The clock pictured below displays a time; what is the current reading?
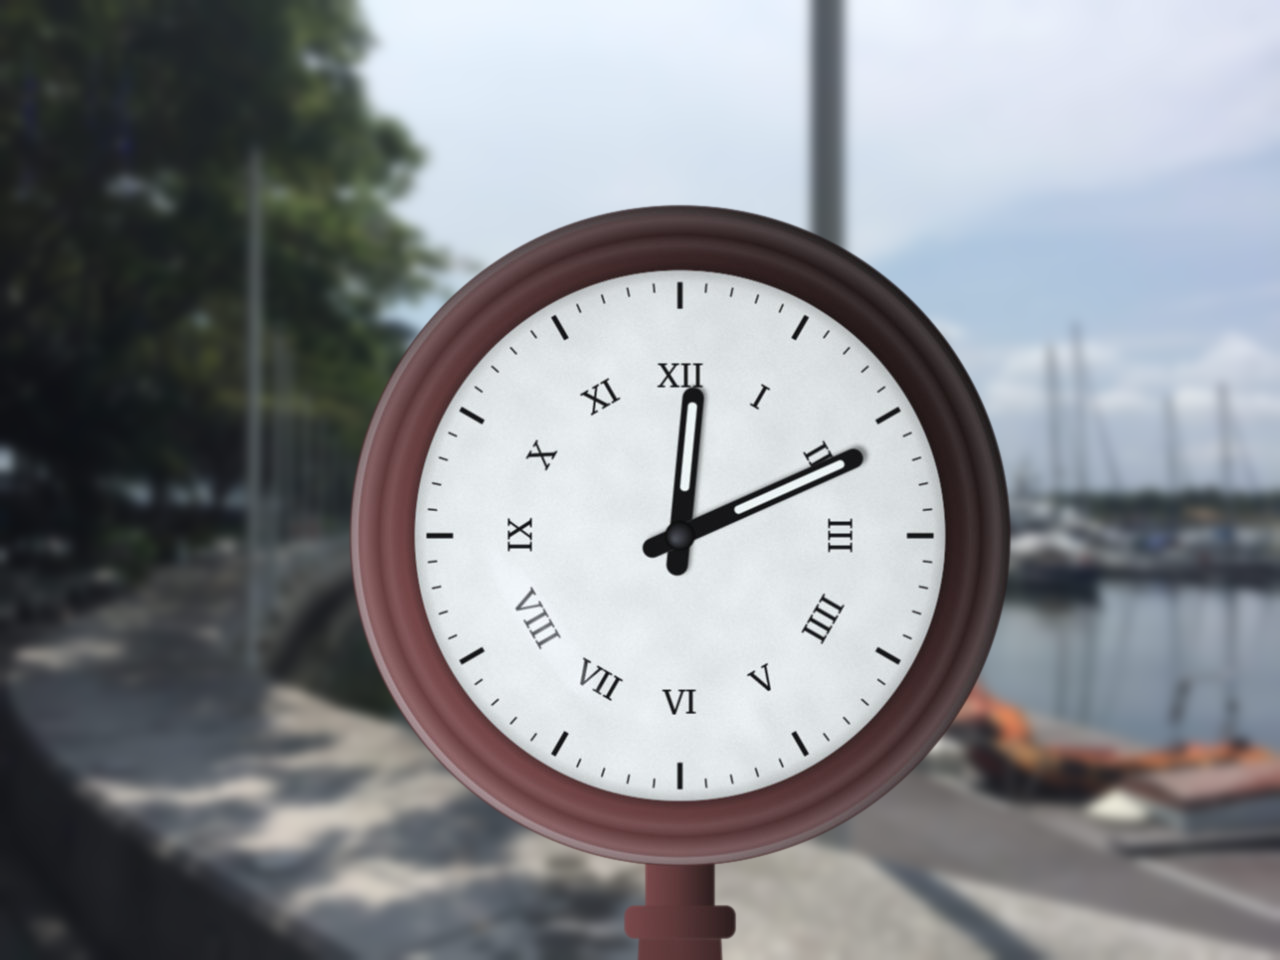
12:11
